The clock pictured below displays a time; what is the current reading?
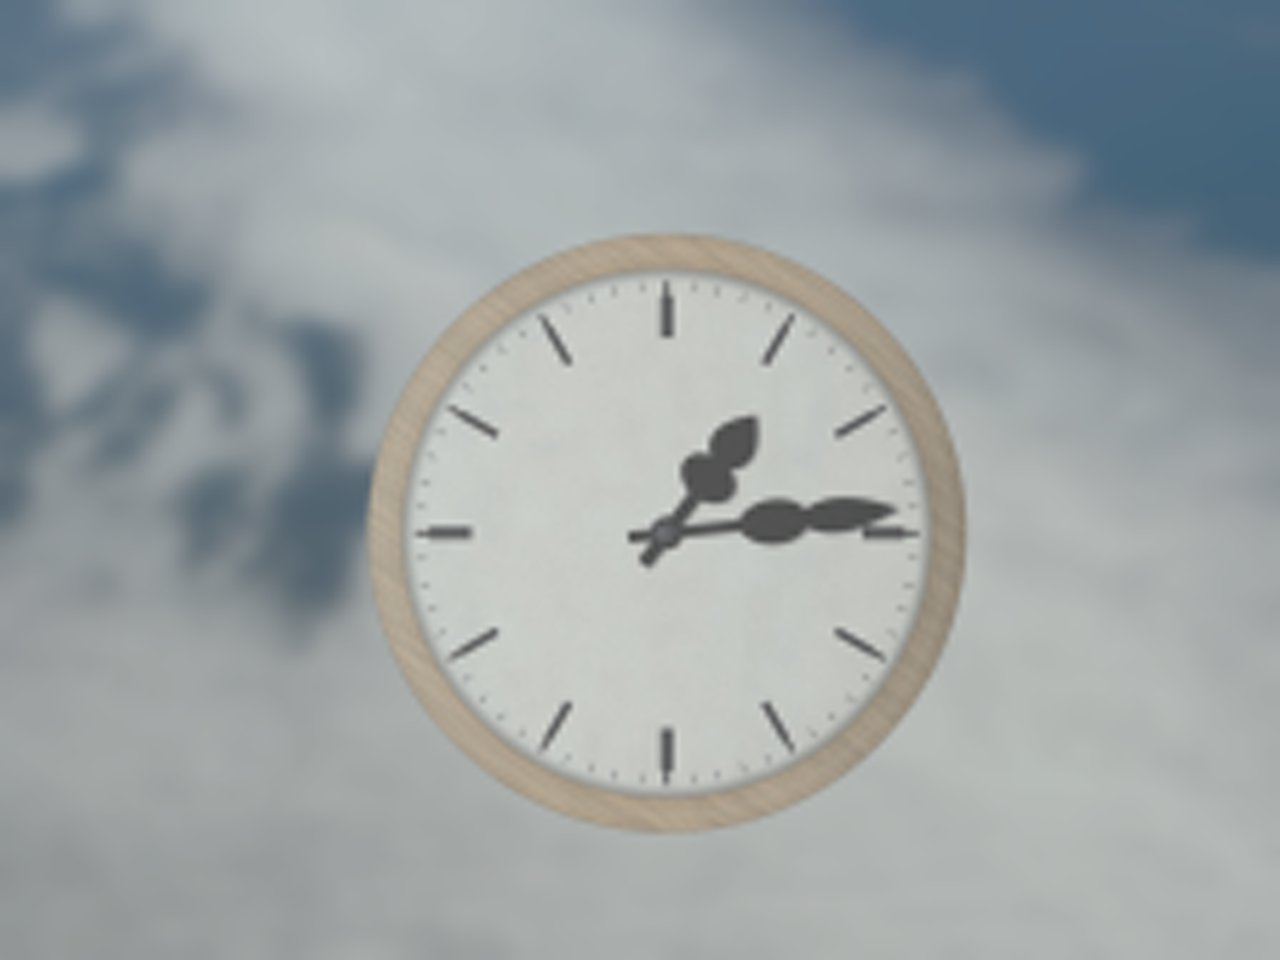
1:14
